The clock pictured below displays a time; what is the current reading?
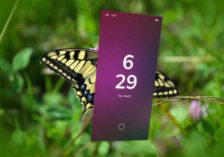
6:29
